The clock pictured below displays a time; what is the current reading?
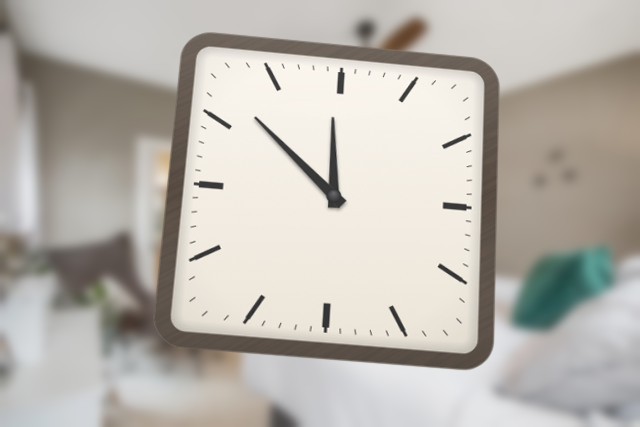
11:52
